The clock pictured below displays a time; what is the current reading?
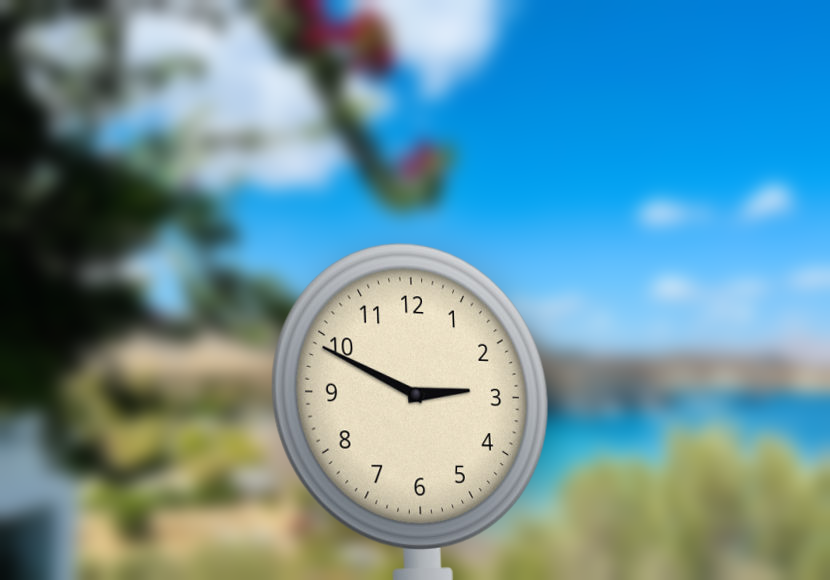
2:49
